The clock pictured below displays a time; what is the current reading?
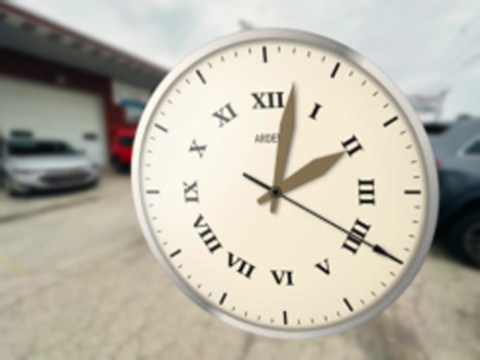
2:02:20
